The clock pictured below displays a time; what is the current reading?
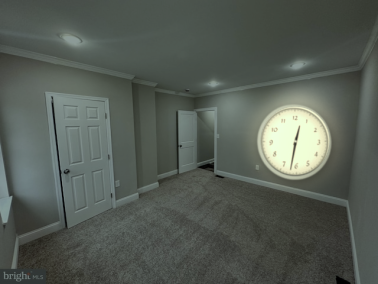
12:32
